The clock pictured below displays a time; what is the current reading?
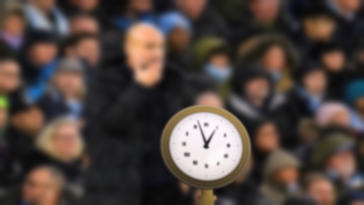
12:57
